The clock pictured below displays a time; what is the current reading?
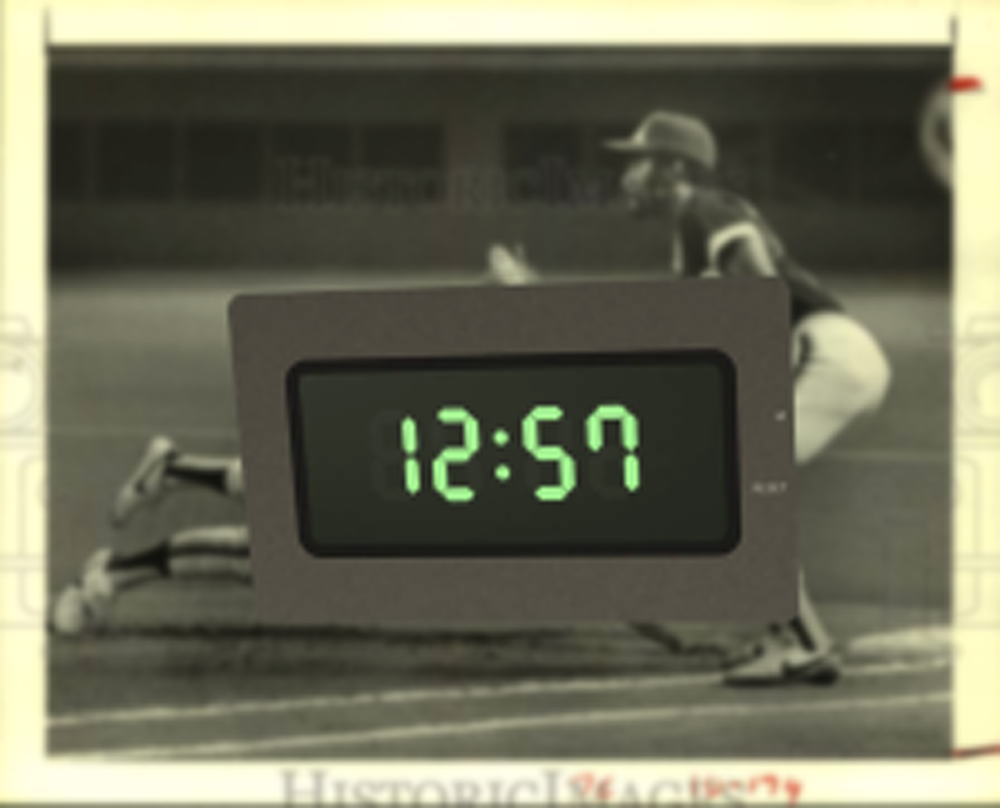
12:57
